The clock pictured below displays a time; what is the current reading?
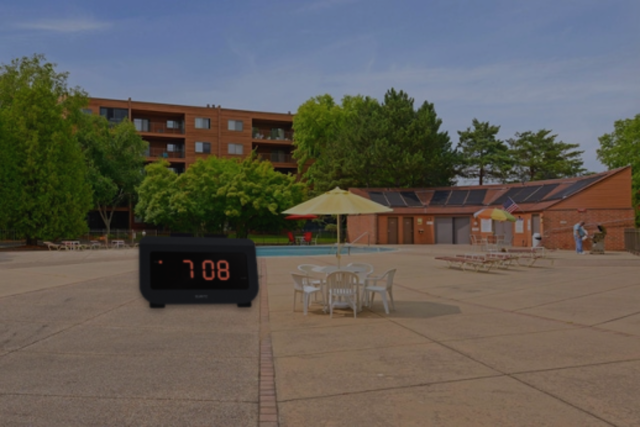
7:08
